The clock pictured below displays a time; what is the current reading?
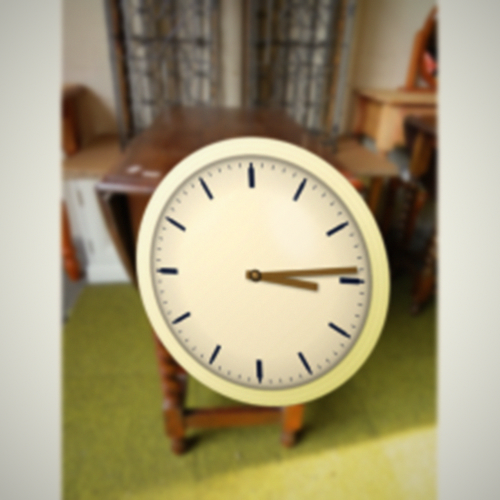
3:14
